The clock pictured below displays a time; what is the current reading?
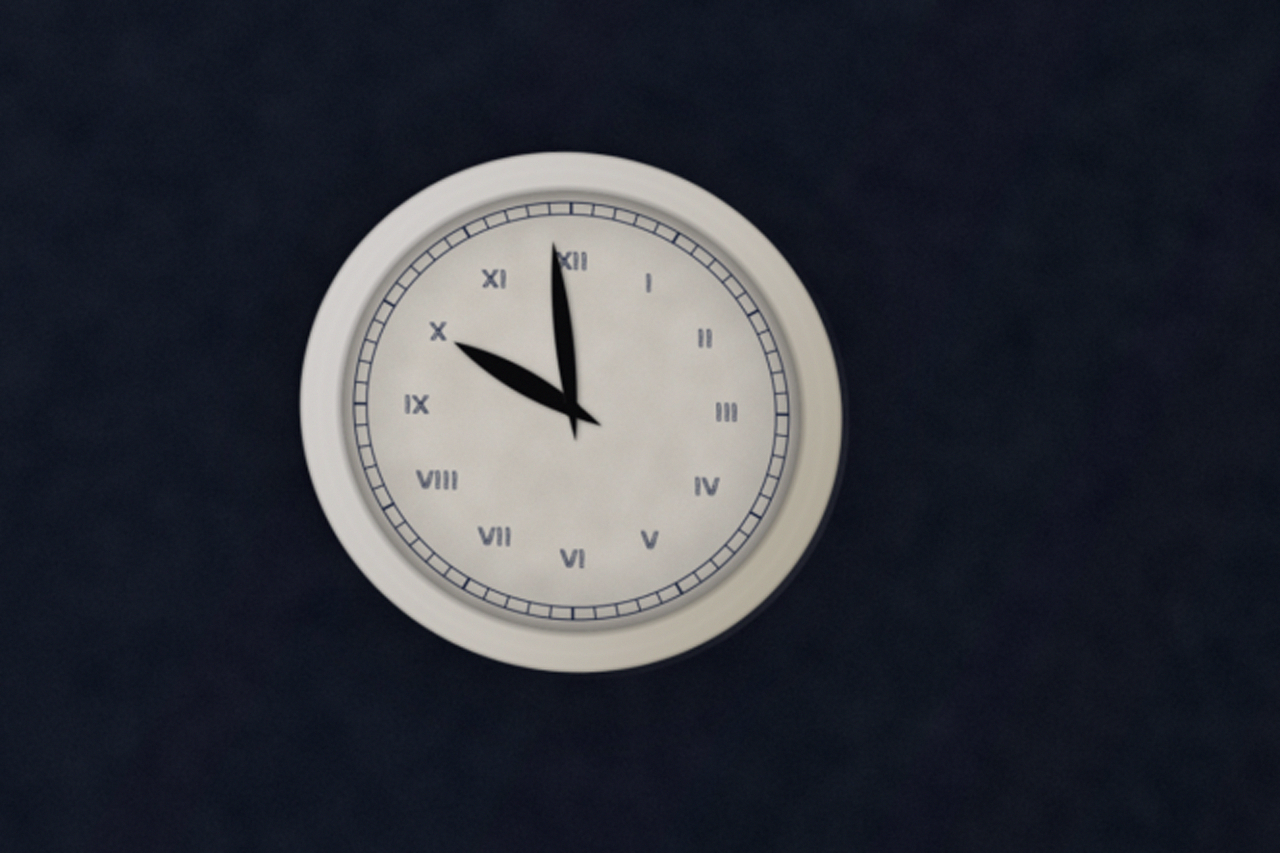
9:59
